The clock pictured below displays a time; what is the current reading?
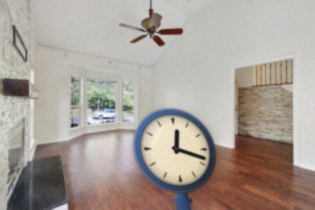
12:18
